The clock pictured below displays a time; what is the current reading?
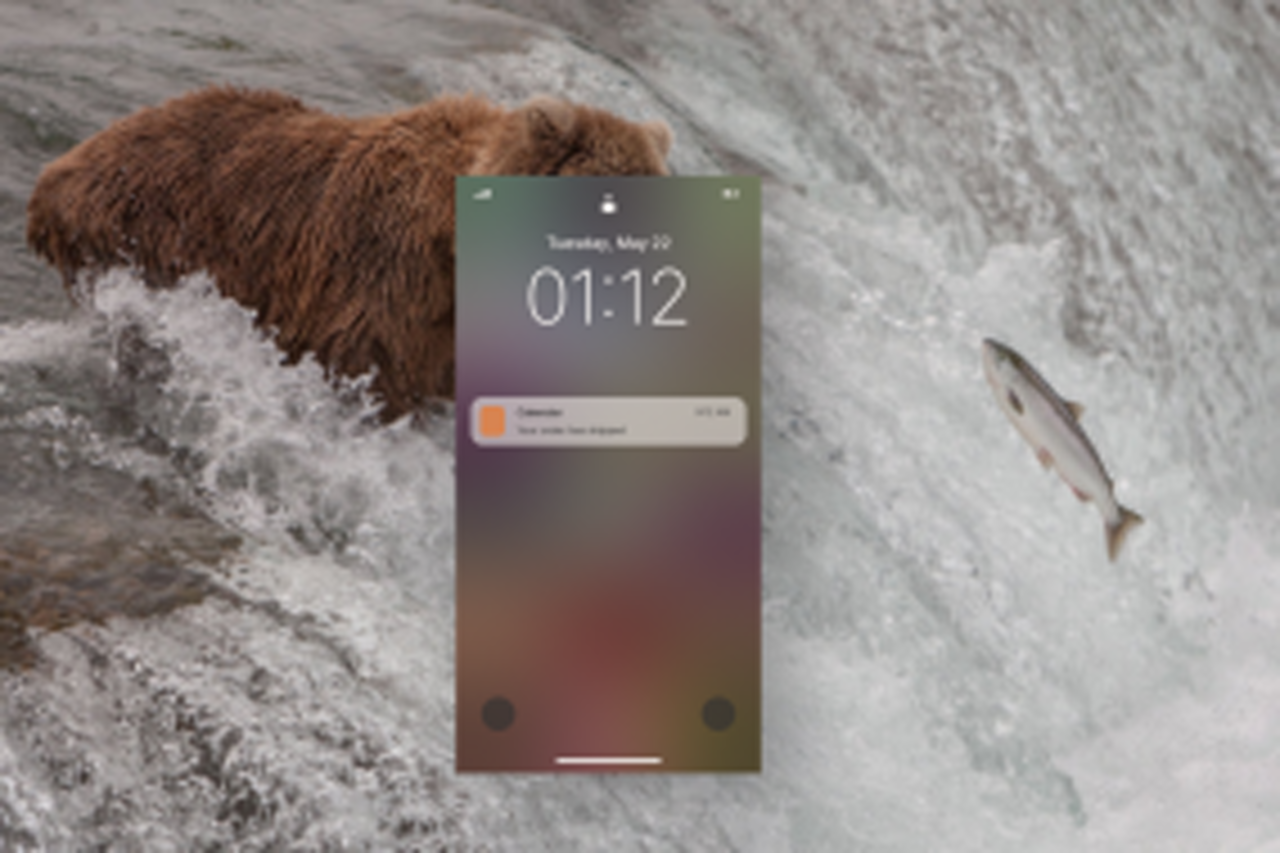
1:12
